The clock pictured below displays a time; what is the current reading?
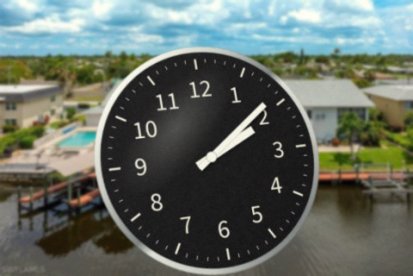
2:09
